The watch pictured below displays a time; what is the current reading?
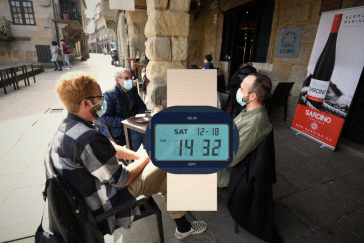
14:32
